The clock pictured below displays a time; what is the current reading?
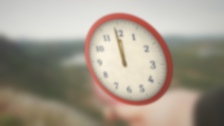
11:59
